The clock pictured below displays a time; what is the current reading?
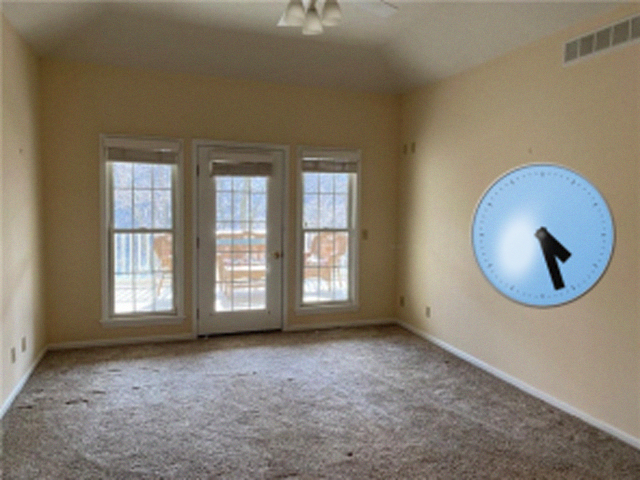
4:27
